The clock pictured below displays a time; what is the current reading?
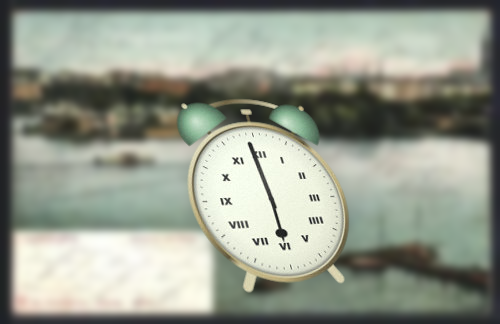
5:59
